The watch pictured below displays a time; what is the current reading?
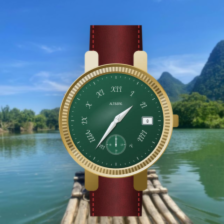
1:36
